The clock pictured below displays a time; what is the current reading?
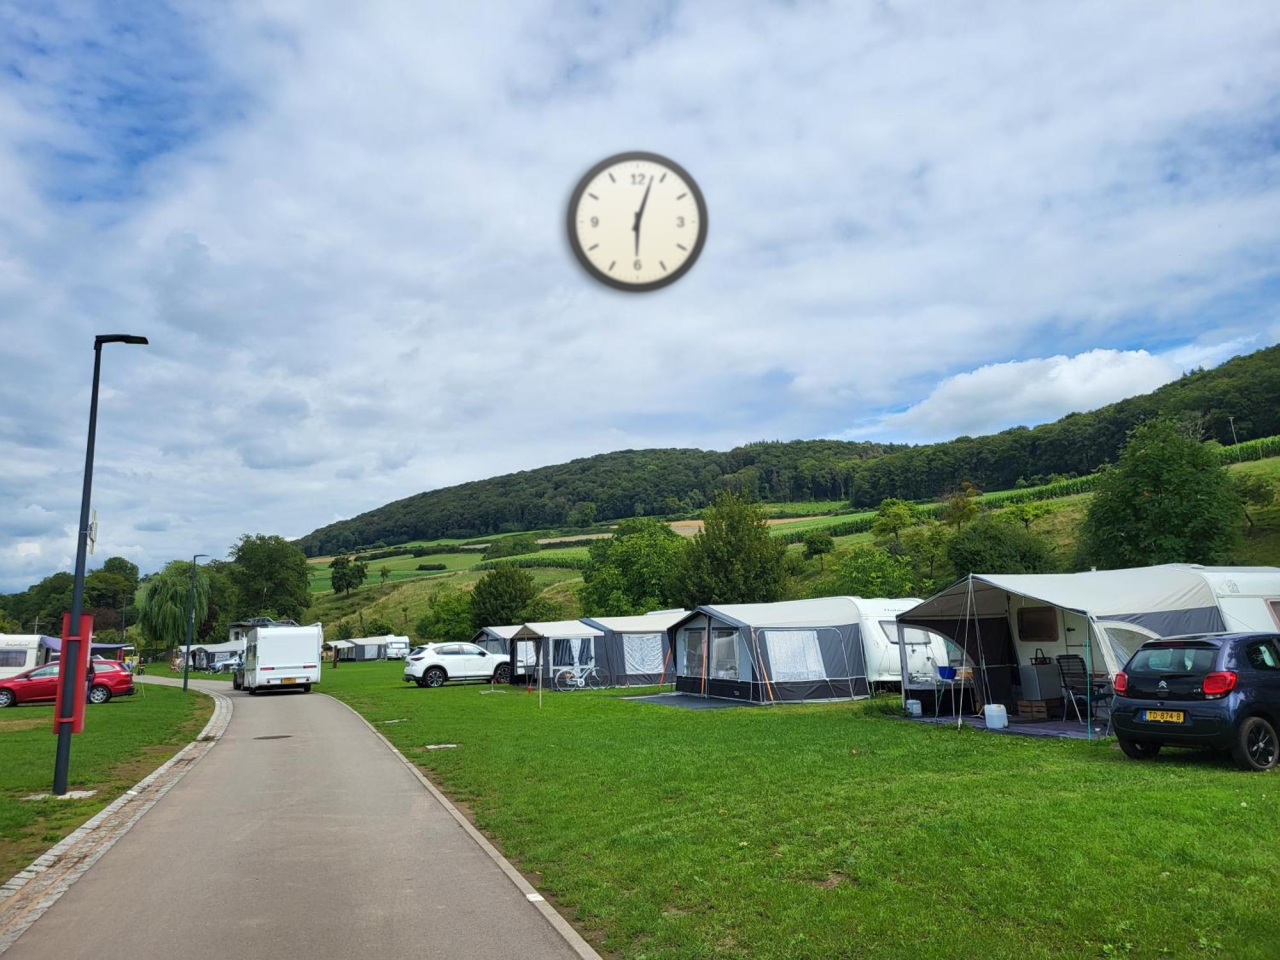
6:03
